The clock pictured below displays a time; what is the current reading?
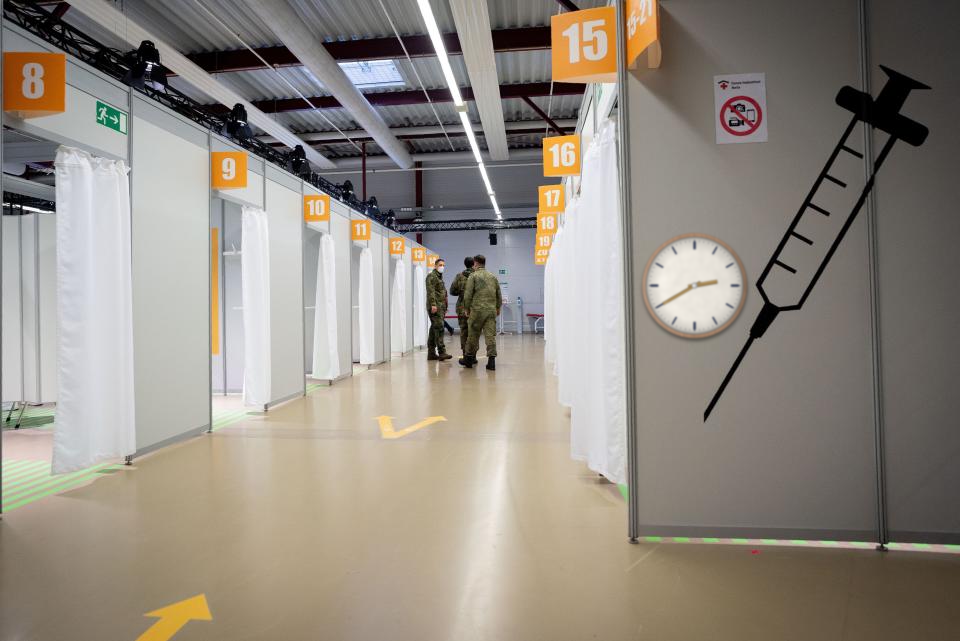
2:40
